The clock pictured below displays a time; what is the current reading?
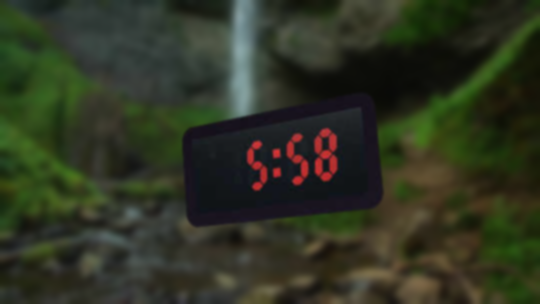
5:58
